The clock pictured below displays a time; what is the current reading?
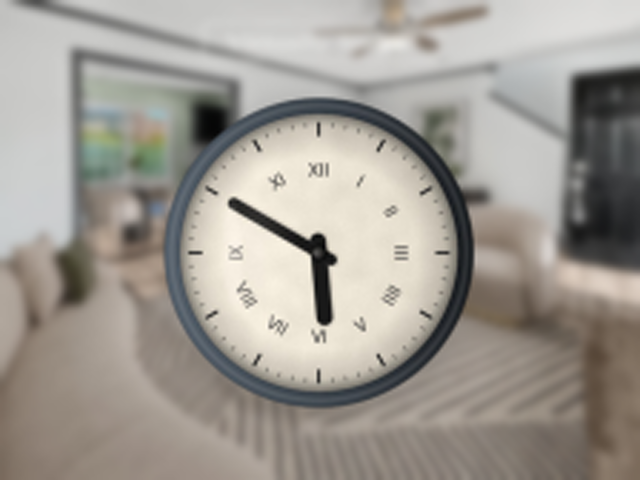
5:50
